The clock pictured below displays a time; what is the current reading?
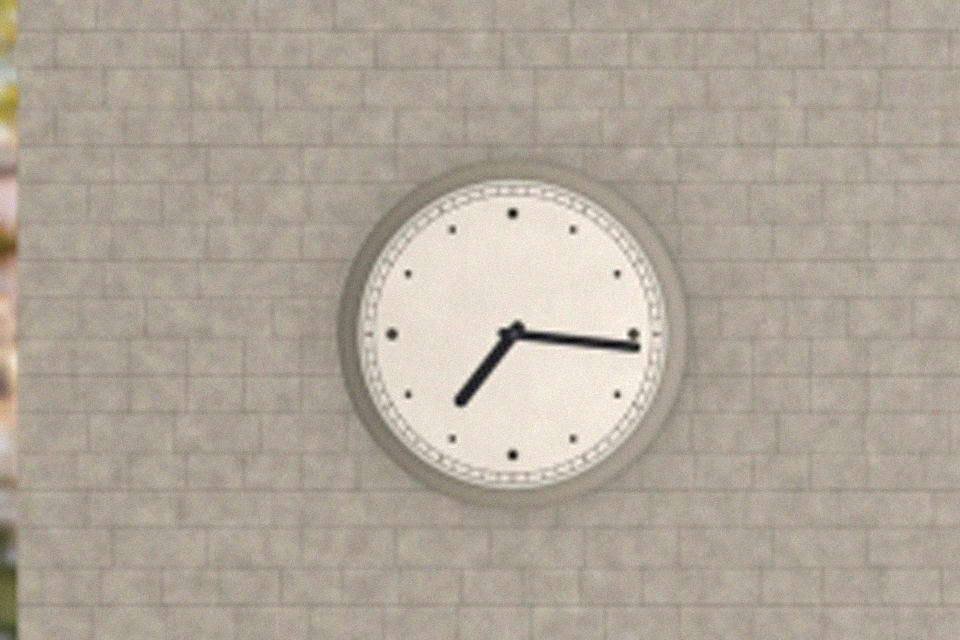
7:16
